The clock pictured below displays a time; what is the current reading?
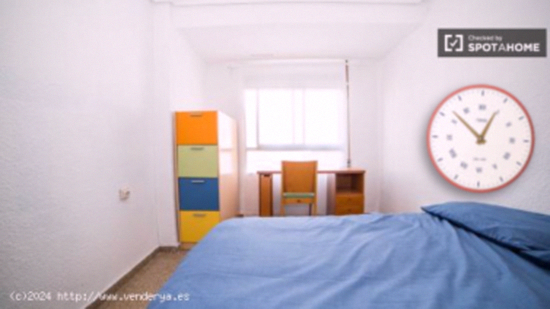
12:52
